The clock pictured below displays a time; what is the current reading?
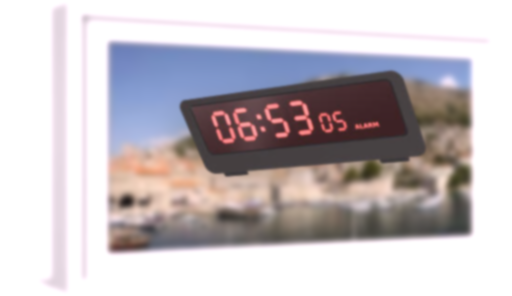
6:53:05
